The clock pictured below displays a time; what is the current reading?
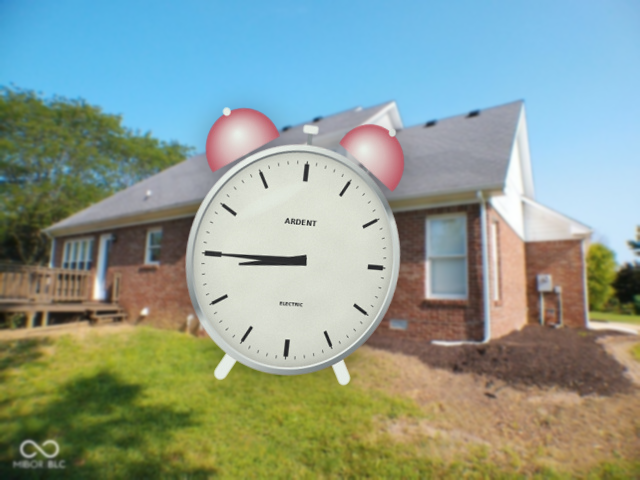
8:45
